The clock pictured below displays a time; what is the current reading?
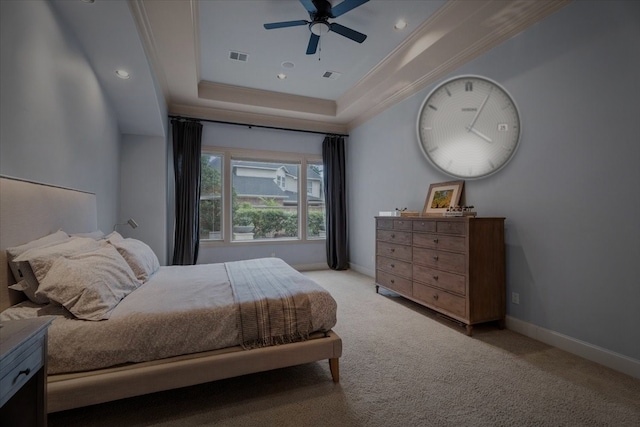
4:05
